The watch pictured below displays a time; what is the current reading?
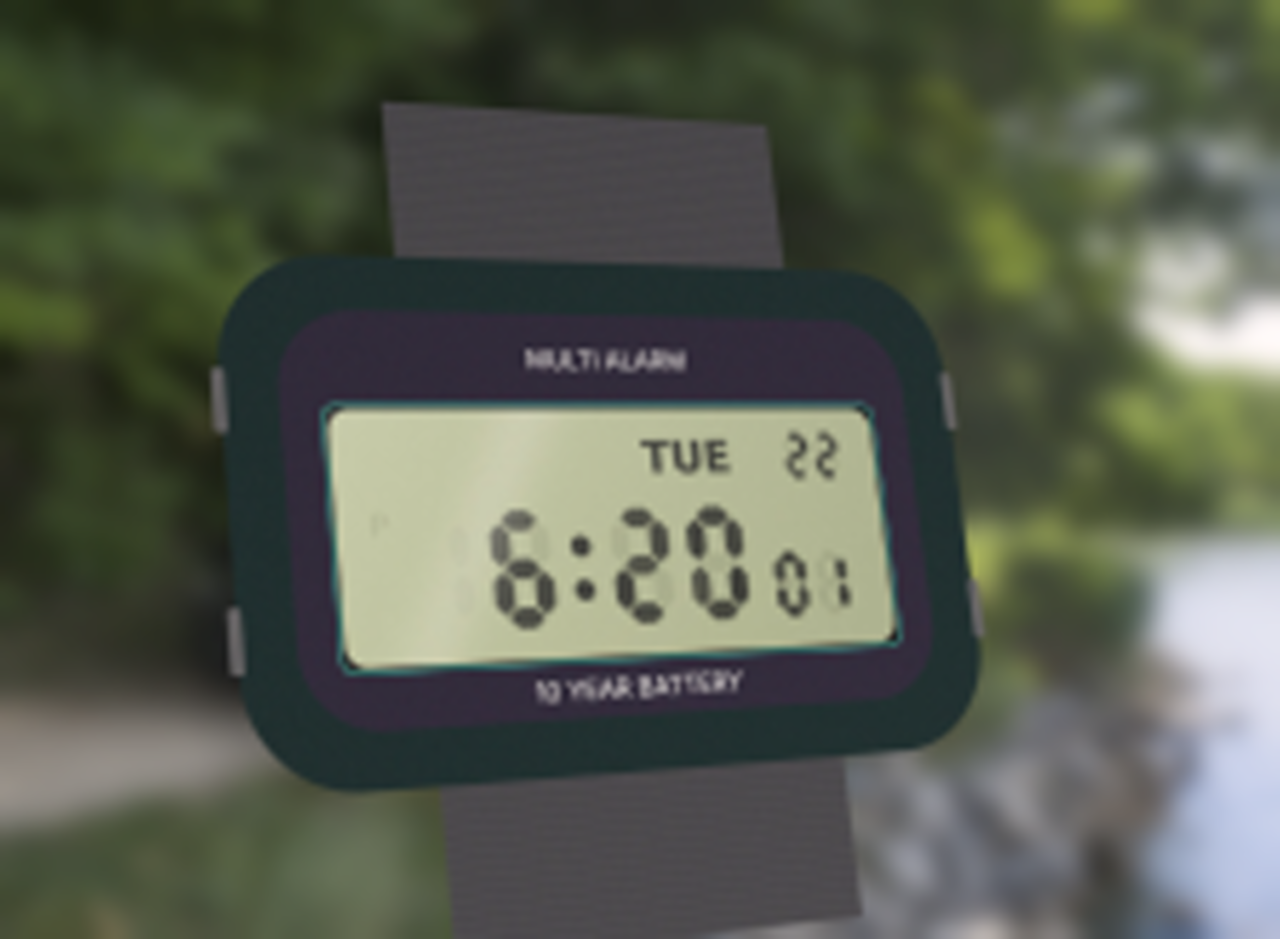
6:20:01
